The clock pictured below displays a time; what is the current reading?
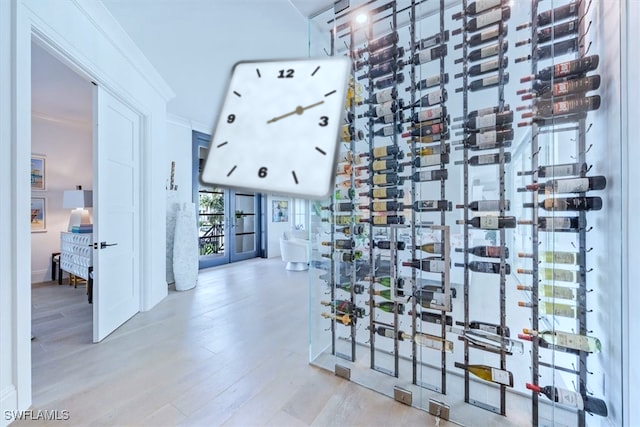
2:11
